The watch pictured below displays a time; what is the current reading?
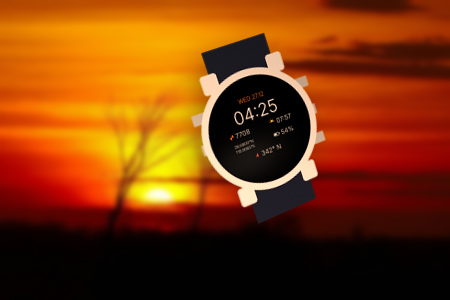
4:25
